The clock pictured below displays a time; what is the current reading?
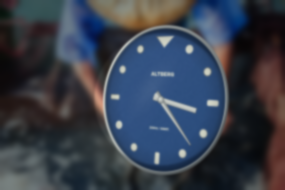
3:23
